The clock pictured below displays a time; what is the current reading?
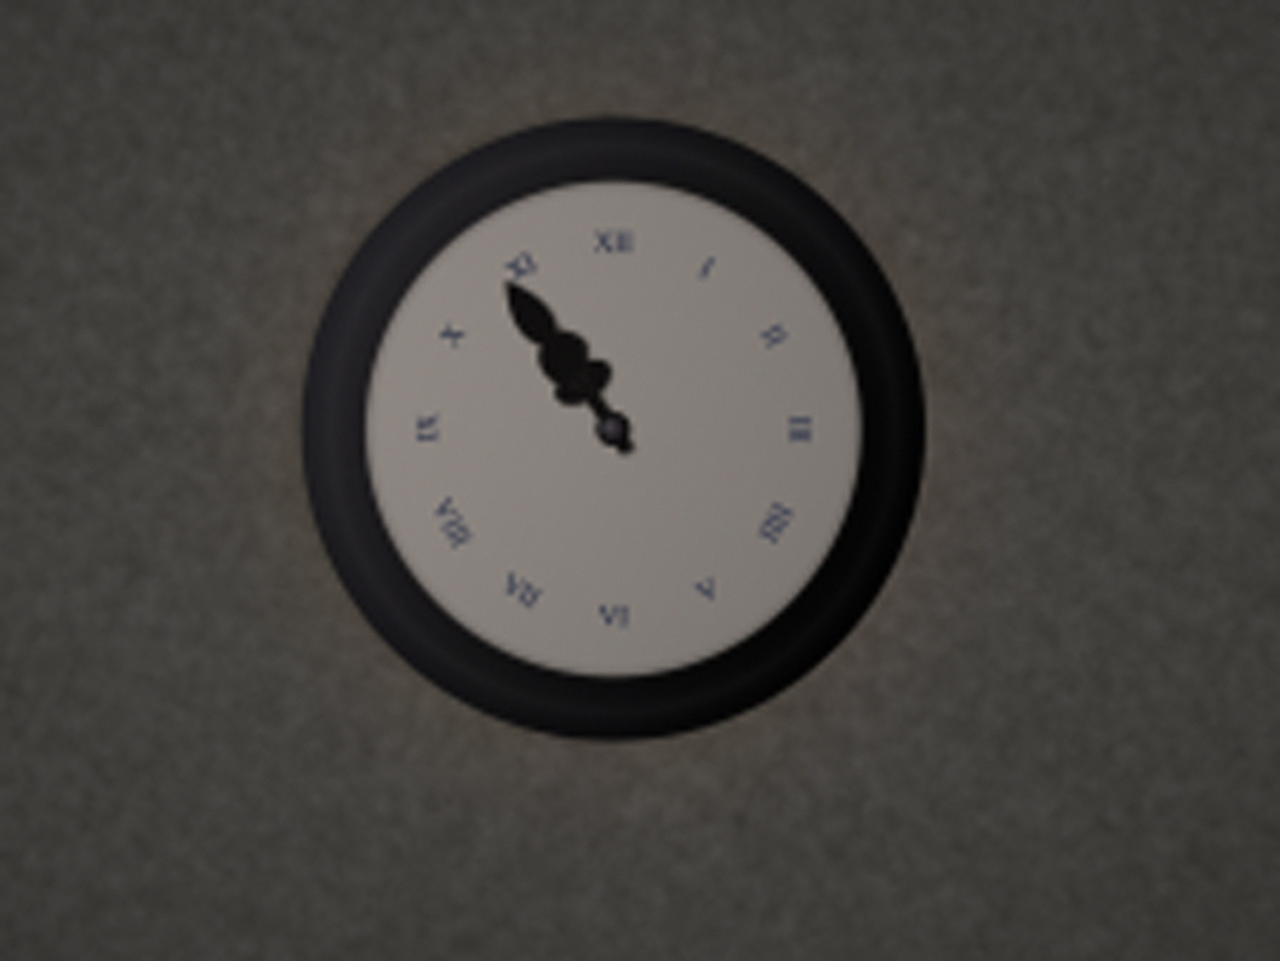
10:54
